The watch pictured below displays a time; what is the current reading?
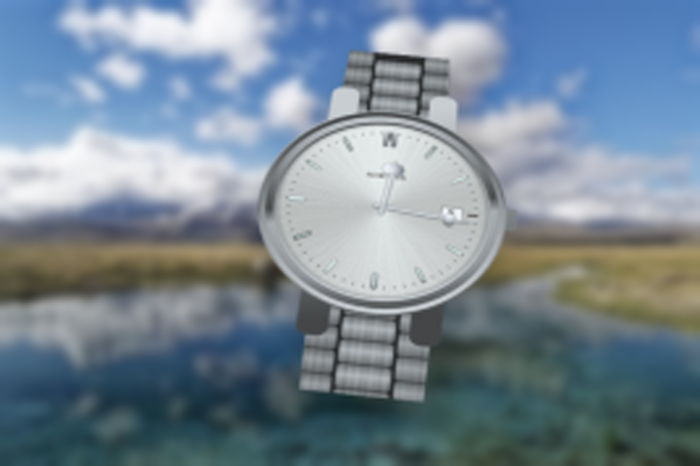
12:16
